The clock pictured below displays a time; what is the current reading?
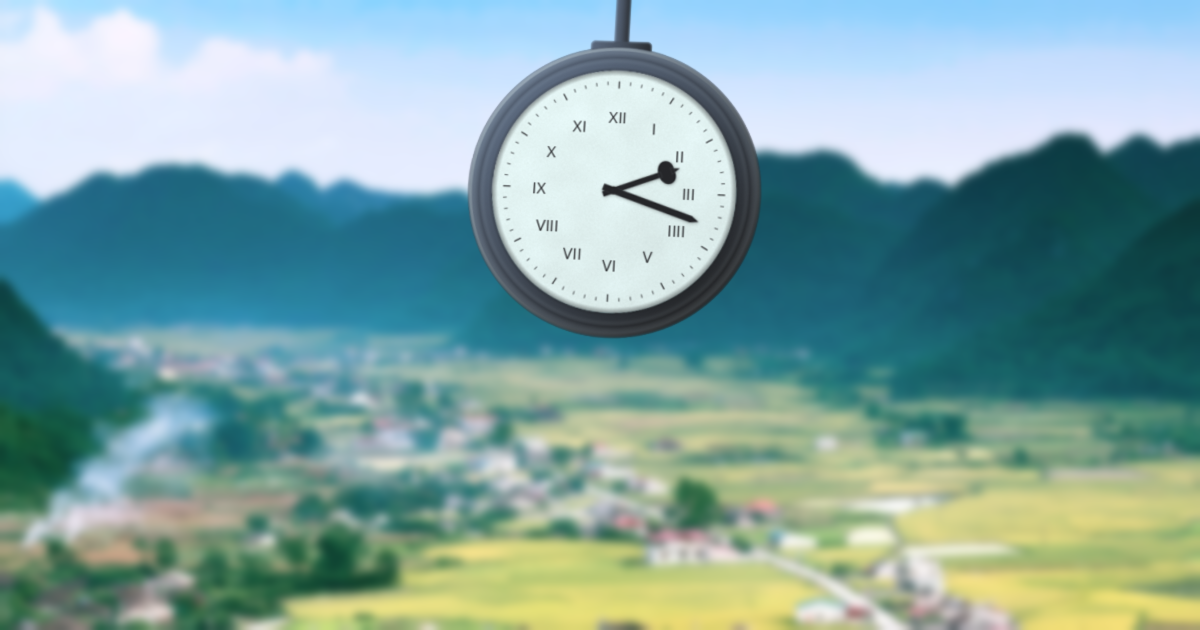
2:18
